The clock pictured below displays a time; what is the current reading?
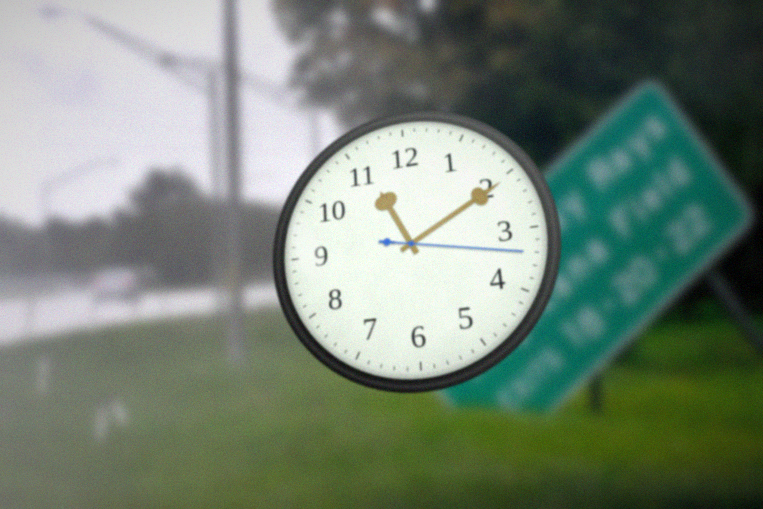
11:10:17
